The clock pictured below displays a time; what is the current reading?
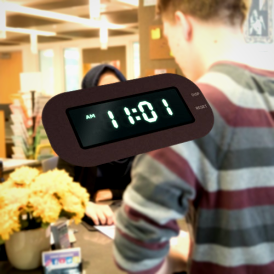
11:01
